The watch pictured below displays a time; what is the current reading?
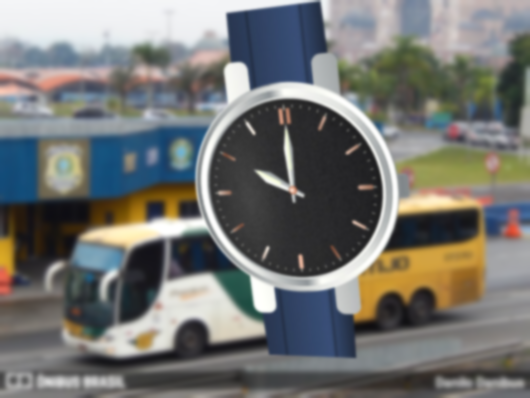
10:00
